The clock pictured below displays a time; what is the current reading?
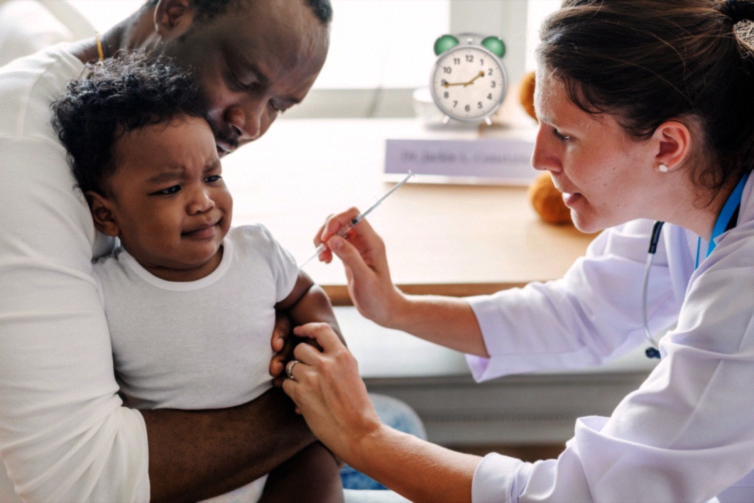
1:44
